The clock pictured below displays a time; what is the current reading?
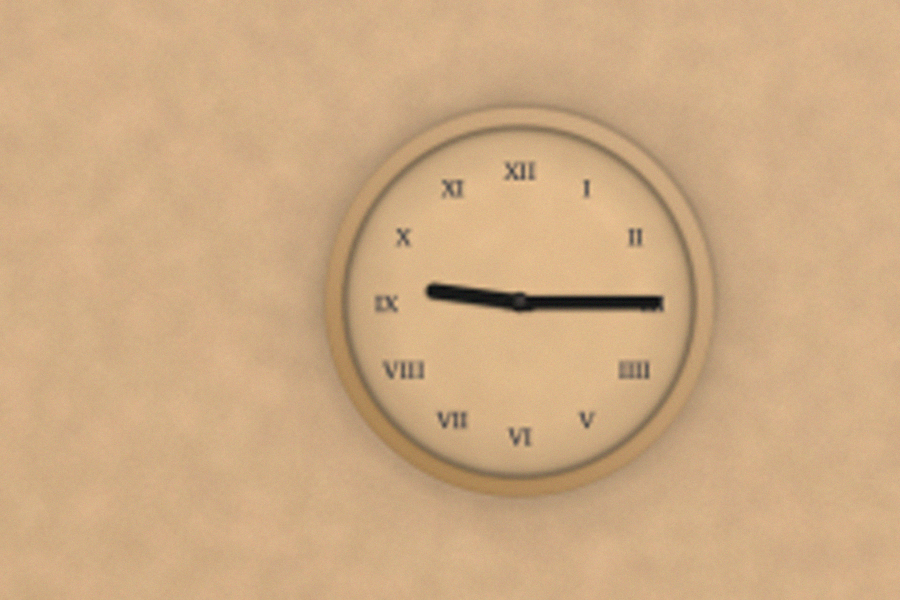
9:15
